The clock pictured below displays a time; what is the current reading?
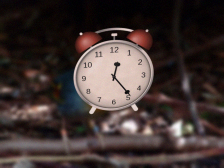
12:24
